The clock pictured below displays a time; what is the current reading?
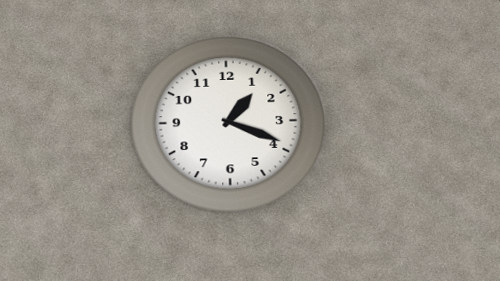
1:19
